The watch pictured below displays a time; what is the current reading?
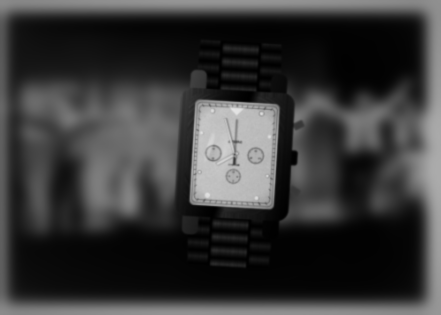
7:57
